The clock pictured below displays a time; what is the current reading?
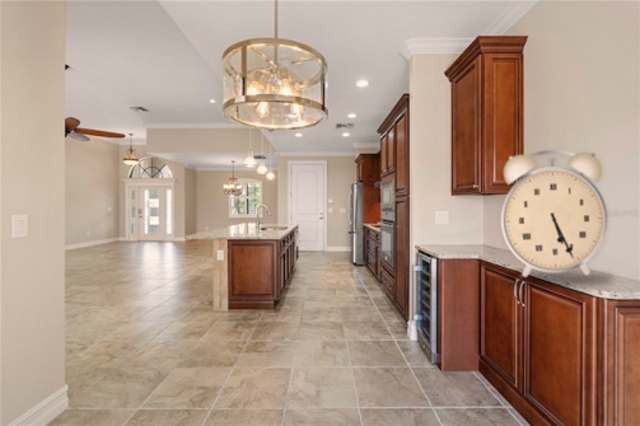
5:26
